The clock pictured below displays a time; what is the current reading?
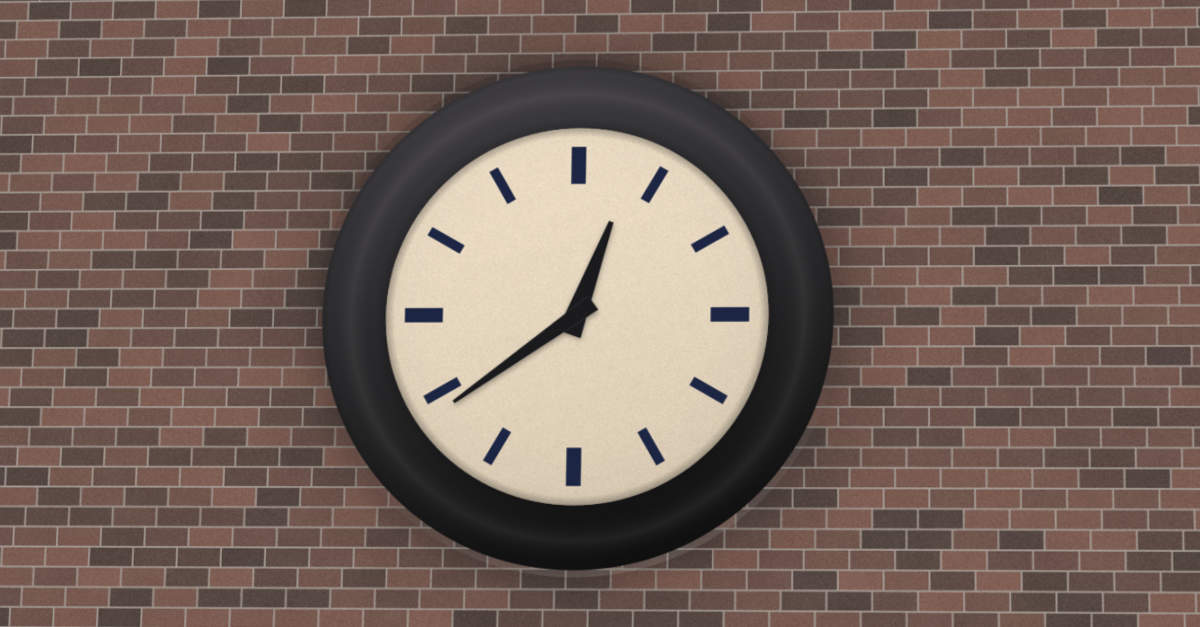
12:39
